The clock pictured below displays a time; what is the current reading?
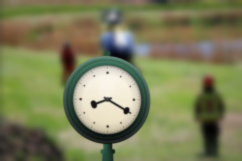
8:20
